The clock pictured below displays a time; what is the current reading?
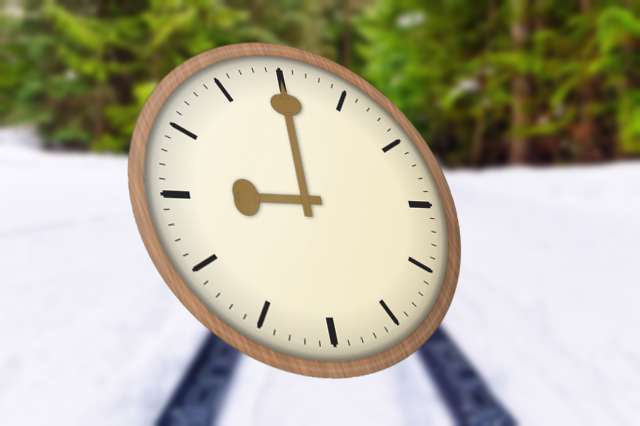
9:00
